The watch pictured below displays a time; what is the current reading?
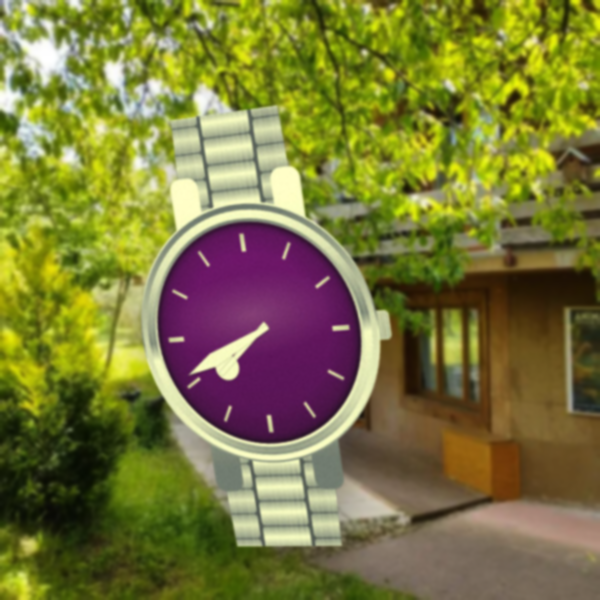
7:41
